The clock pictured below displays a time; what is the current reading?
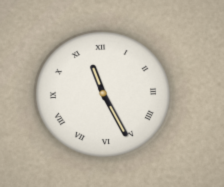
11:26
